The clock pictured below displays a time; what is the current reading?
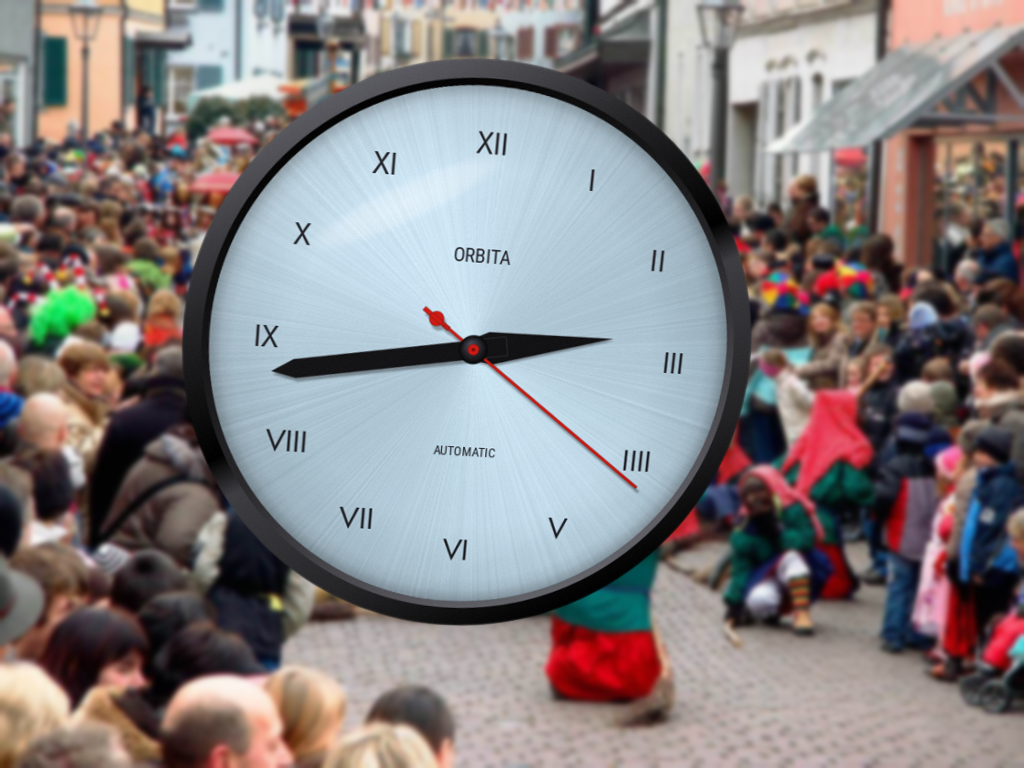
2:43:21
